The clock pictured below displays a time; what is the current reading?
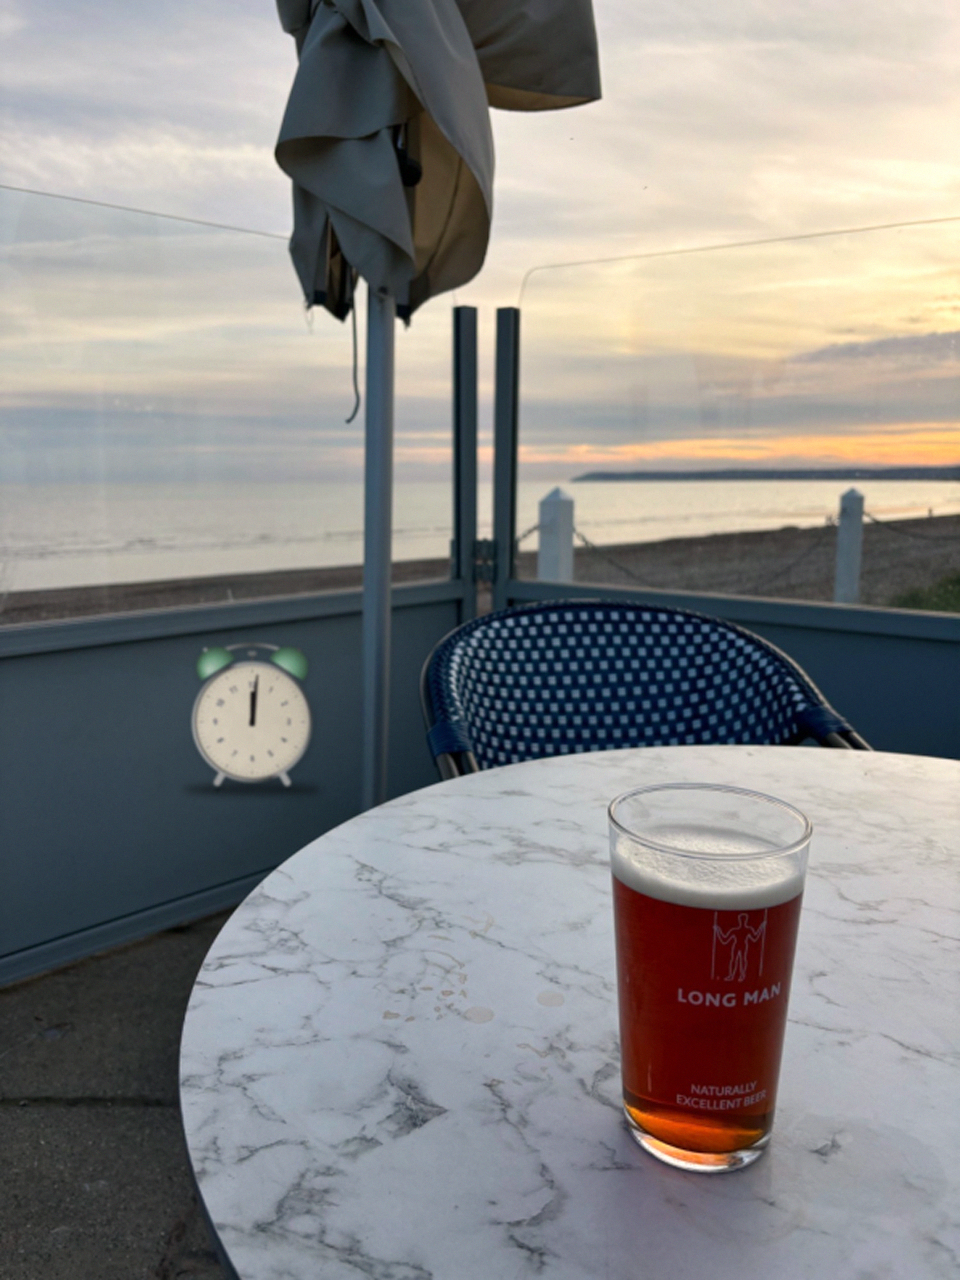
12:01
